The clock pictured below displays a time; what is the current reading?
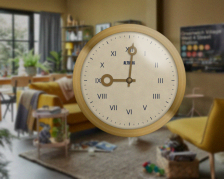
9:01
